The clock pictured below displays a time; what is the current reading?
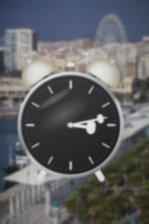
3:13
